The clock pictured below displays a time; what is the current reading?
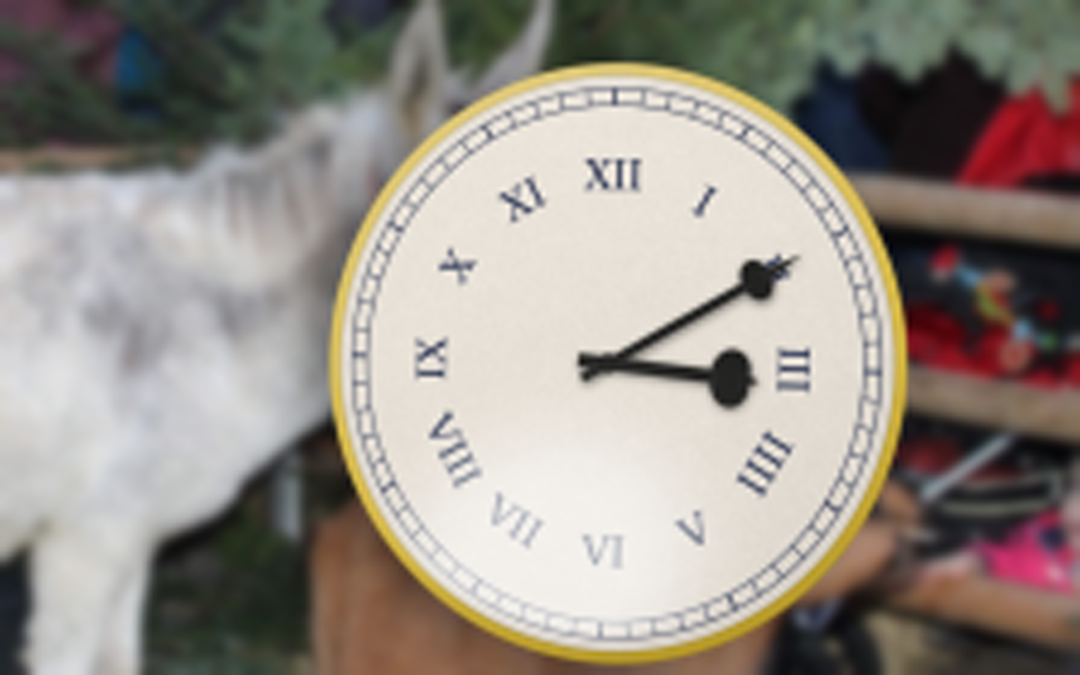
3:10
